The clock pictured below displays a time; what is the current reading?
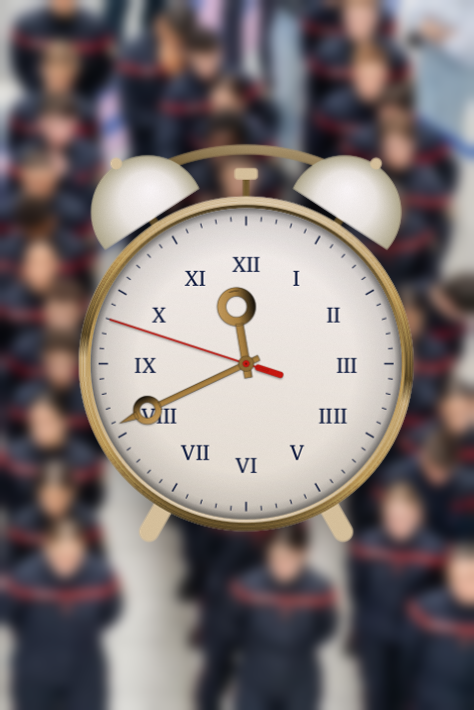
11:40:48
